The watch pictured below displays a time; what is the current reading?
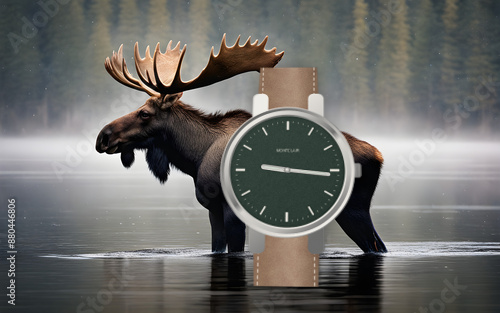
9:16
